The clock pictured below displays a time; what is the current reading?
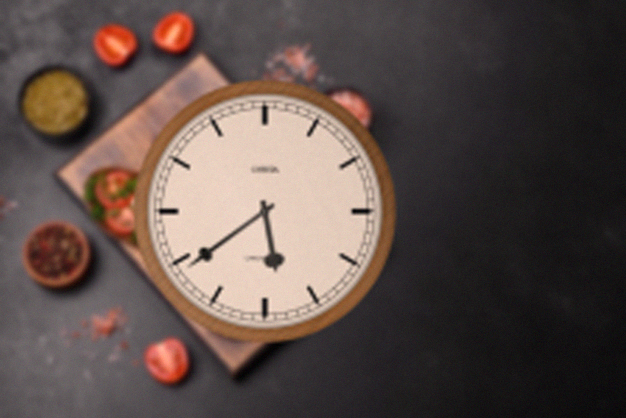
5:39
